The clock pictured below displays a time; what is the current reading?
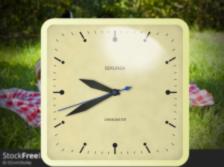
9:40:42
